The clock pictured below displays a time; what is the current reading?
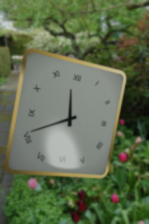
11:41
